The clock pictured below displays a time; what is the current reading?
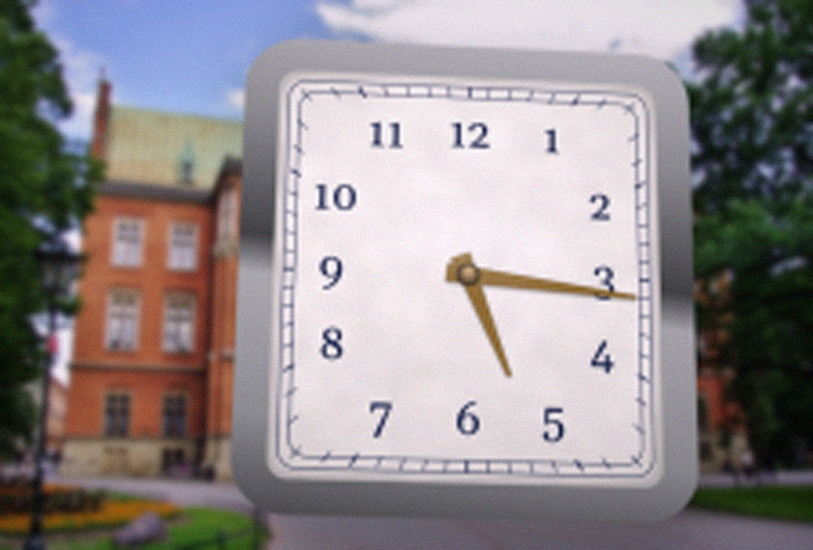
5:16
